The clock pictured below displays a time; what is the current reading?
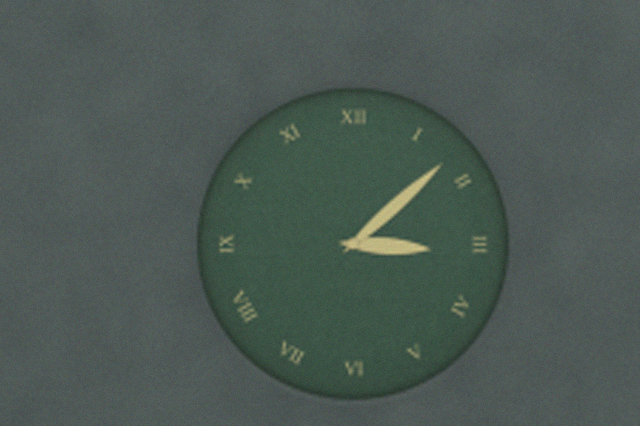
3:08
